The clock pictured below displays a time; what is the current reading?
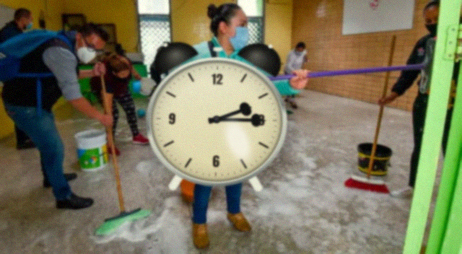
2:15
